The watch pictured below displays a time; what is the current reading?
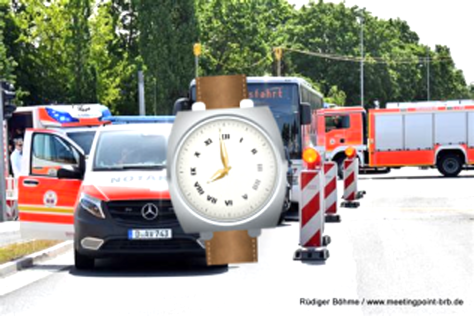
7:59
